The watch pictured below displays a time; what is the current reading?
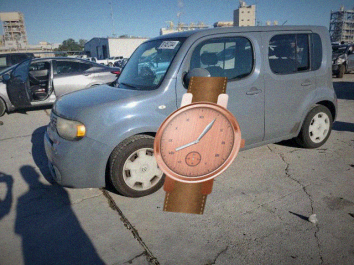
8:05
